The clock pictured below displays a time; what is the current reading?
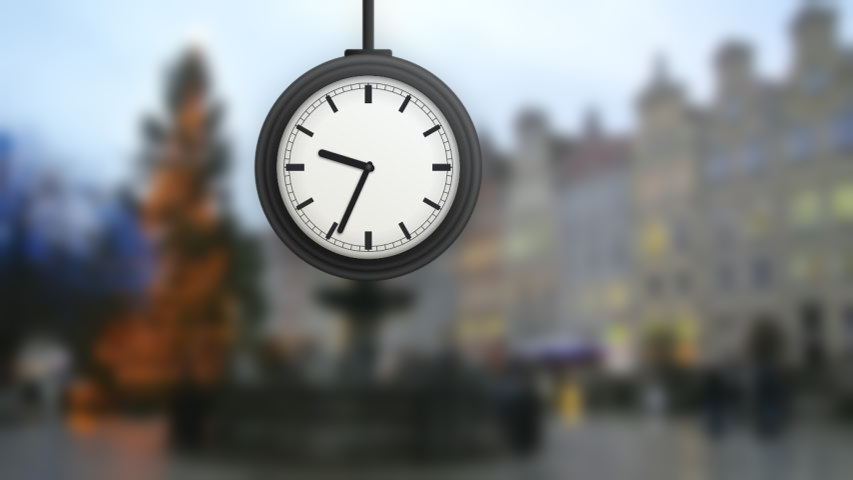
9:34
